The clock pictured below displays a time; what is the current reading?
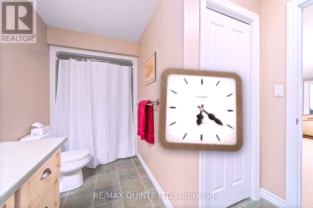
6:21
